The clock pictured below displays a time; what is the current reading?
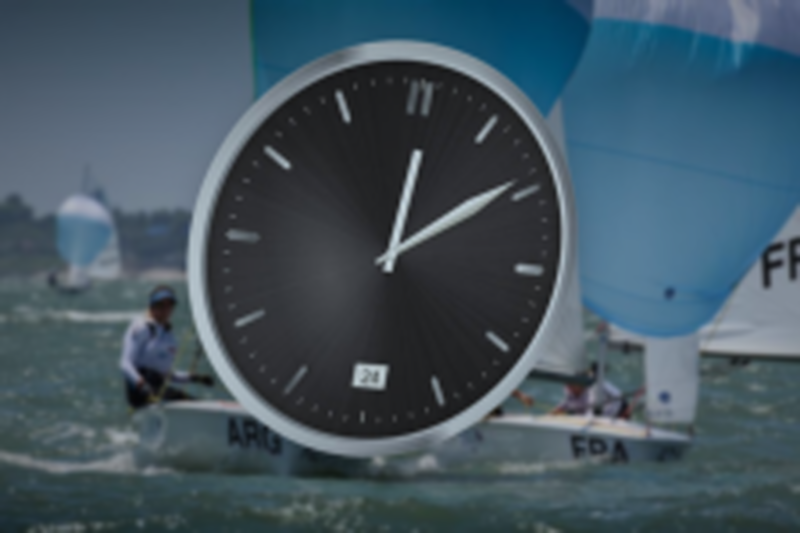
12:09
